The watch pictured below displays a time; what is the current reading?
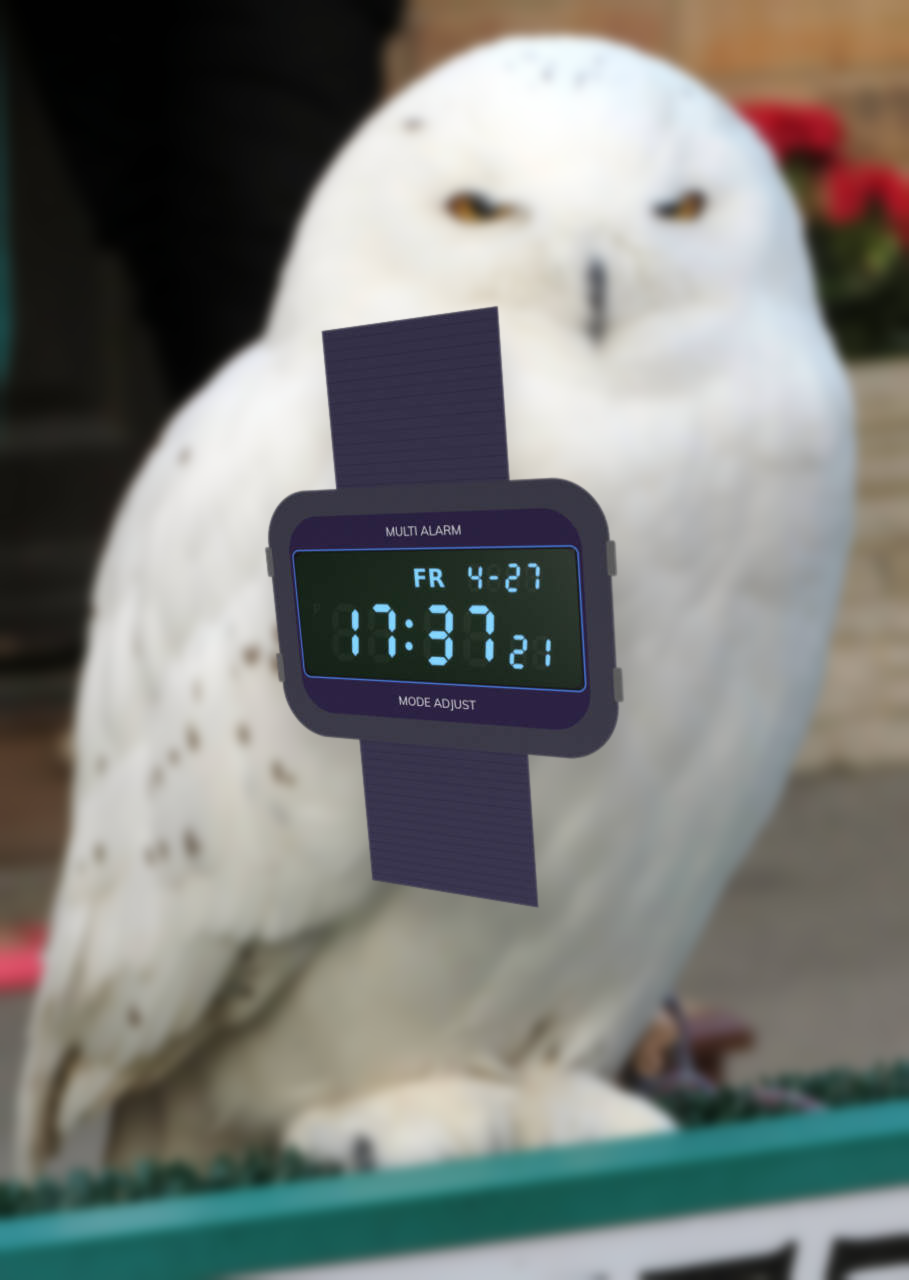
17:37:21
